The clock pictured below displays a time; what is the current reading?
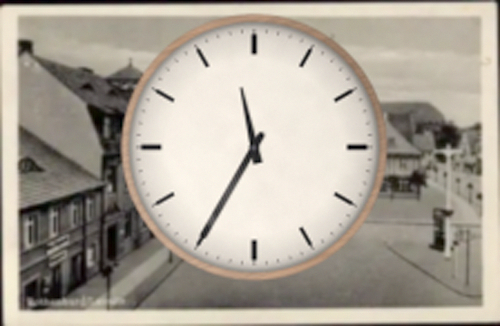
11:35
